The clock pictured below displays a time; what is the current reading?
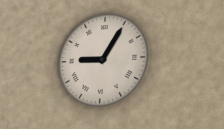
9:05
